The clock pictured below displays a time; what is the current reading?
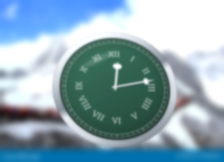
12:13
